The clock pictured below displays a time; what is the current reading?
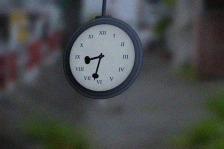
8:32
